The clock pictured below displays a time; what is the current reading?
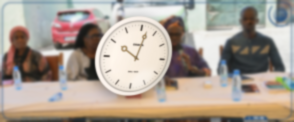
10:02
